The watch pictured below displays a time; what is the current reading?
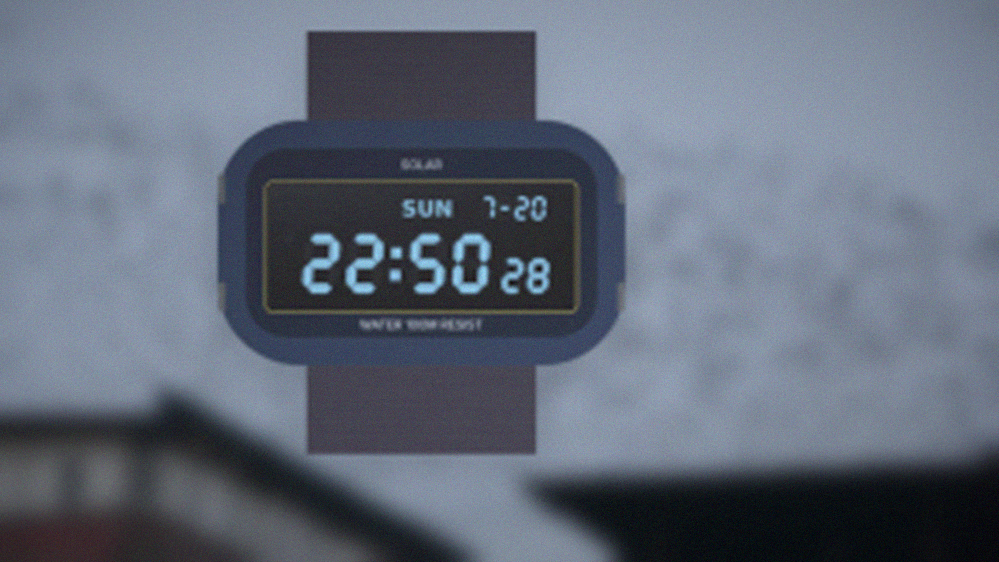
22:50:28
